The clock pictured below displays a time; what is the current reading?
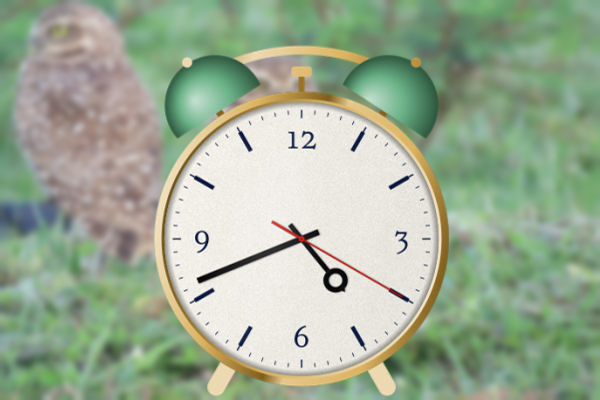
4:41:20
